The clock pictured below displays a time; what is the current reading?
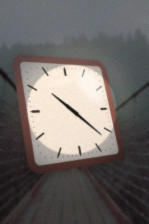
10:22
